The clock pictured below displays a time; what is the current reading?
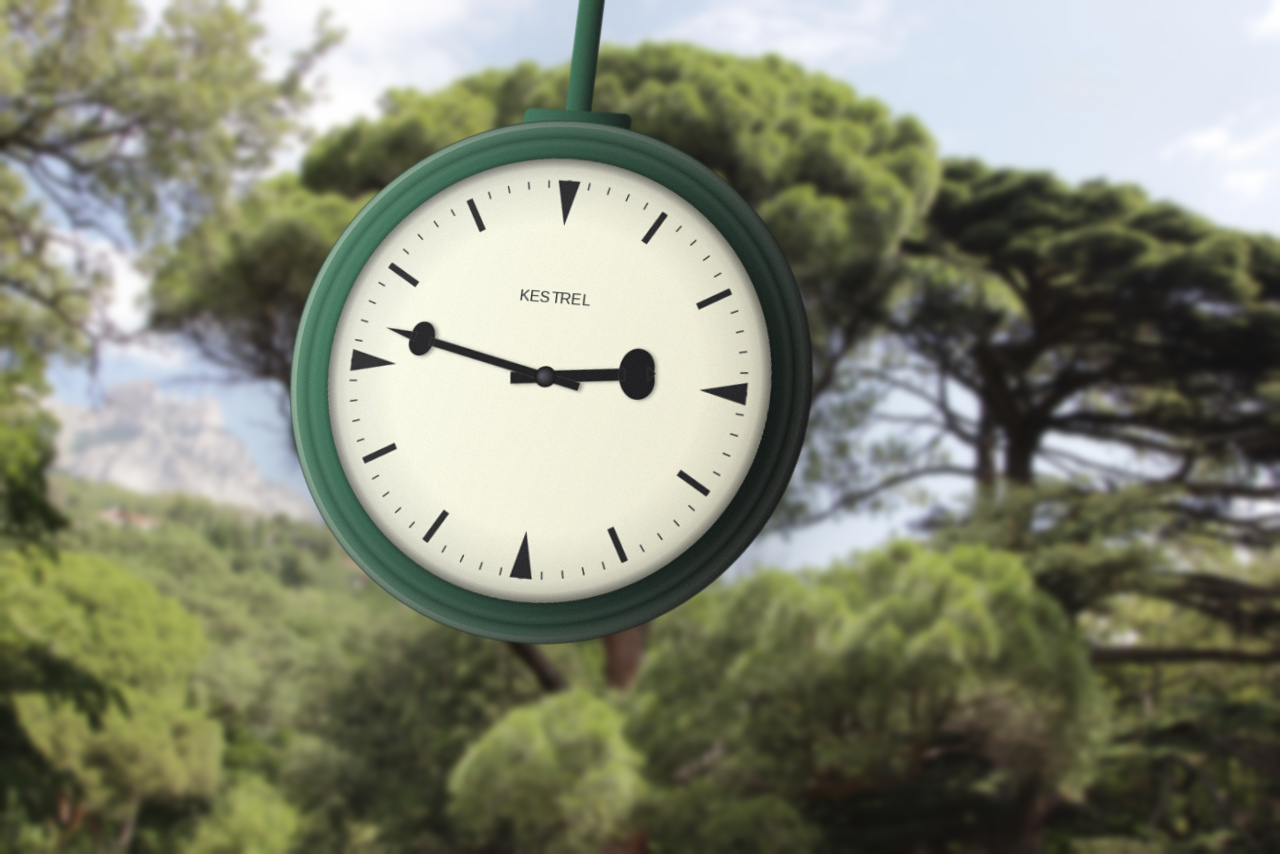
2:47
